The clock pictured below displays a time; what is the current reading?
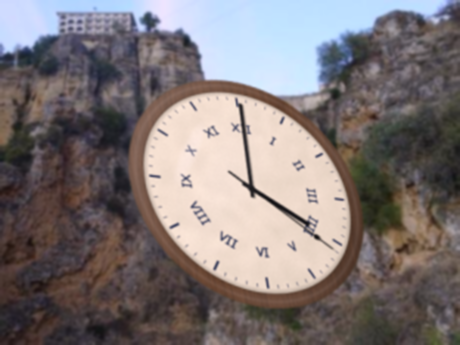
4:00:21
